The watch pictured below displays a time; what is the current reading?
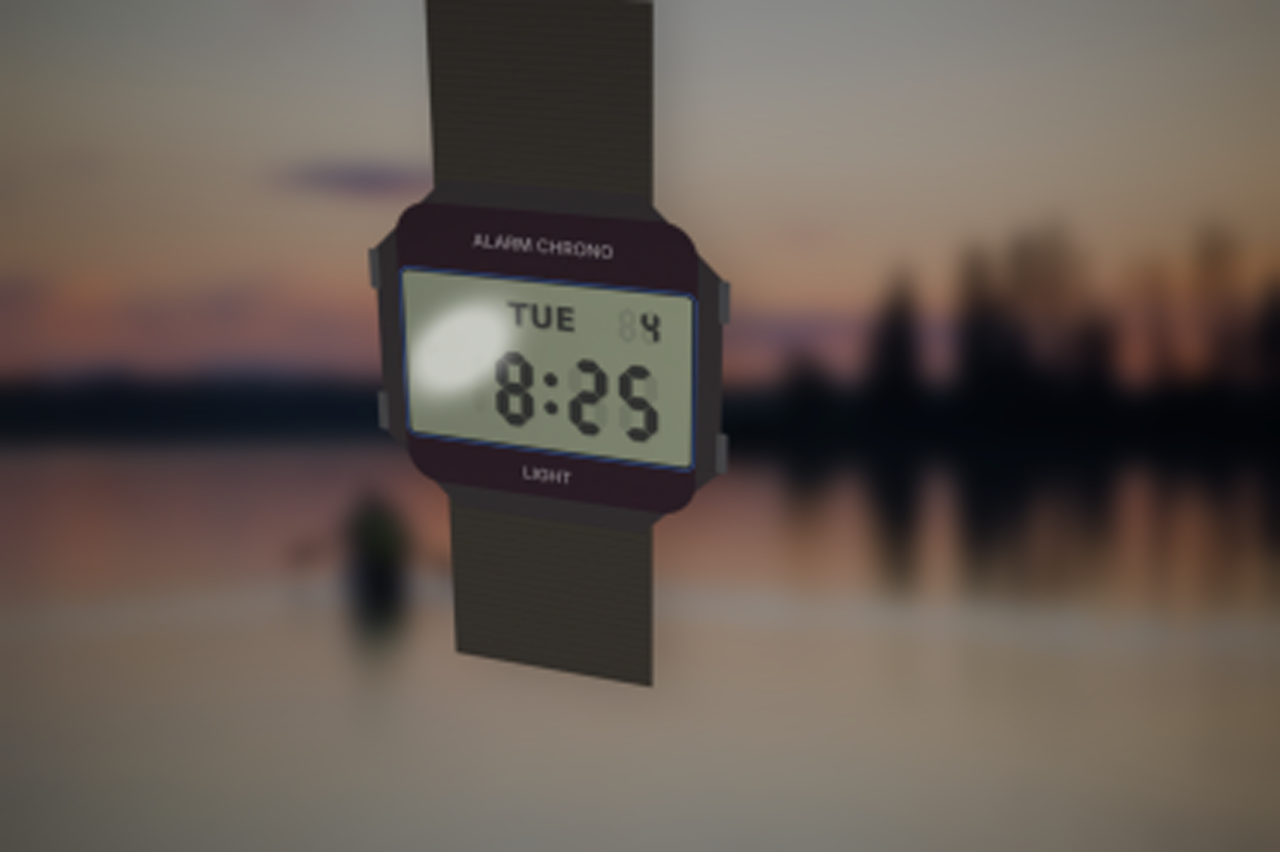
8:25
